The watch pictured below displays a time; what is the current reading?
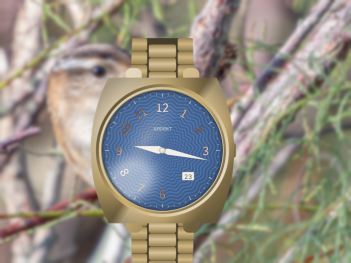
9:17
